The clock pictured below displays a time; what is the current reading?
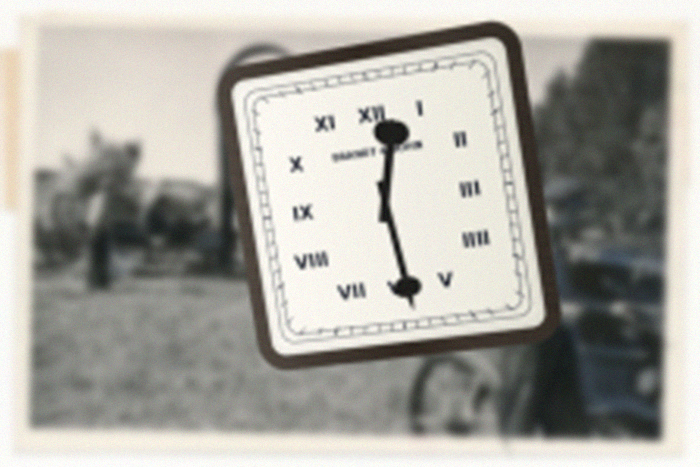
12:29
